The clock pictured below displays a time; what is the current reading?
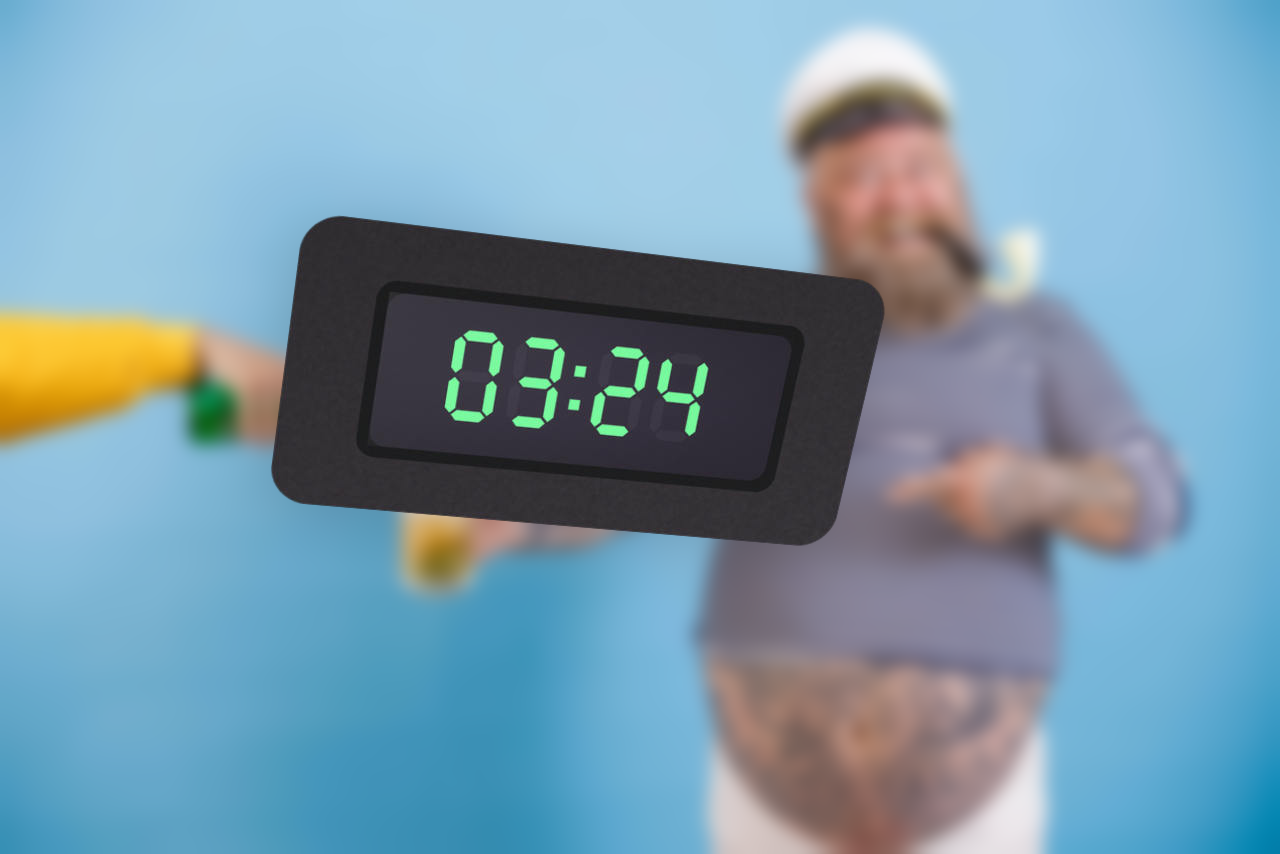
3:24
